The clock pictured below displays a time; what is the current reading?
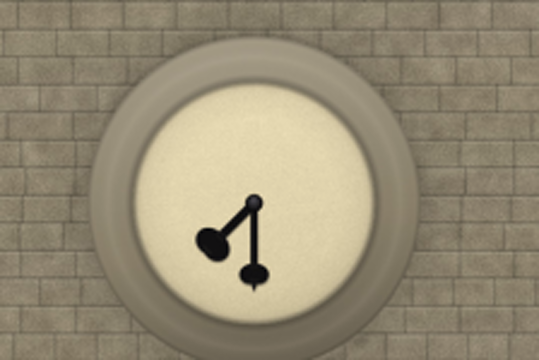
7:30
